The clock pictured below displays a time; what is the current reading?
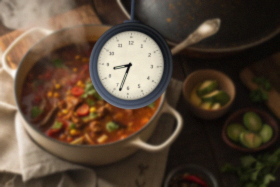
8:33
